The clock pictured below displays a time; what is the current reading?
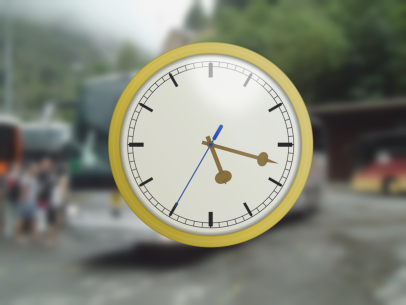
5:17:35
